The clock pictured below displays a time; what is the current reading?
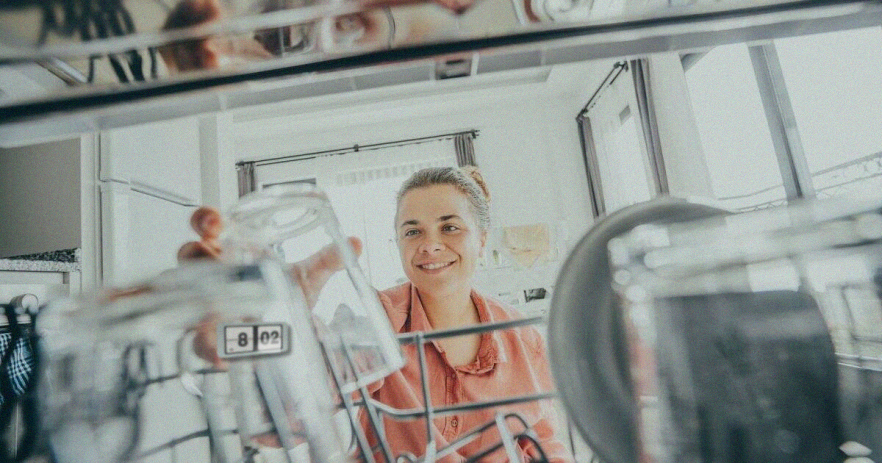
8:02
